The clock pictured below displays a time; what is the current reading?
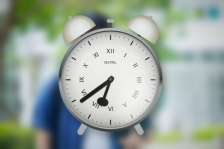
6:39
